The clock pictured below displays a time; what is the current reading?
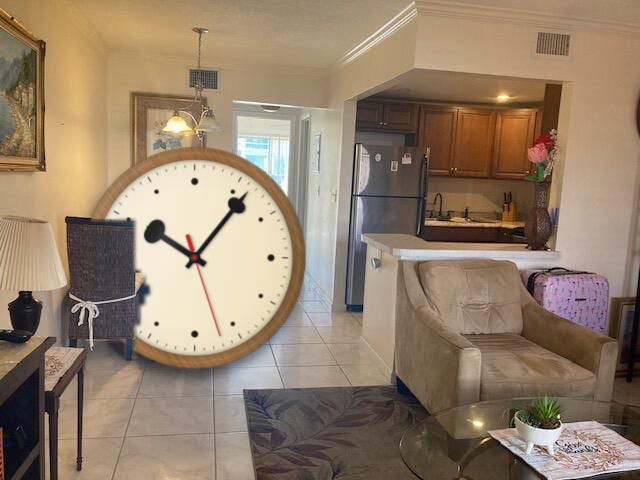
10:06:27
